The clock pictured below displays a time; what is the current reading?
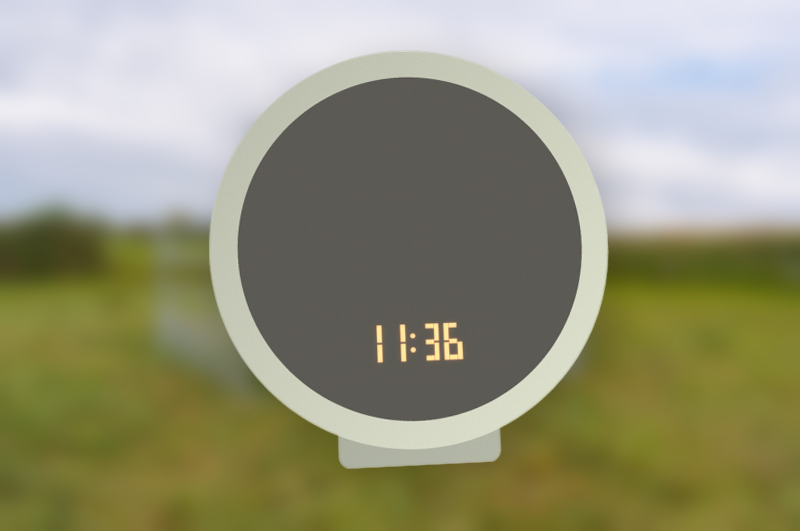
11:36
